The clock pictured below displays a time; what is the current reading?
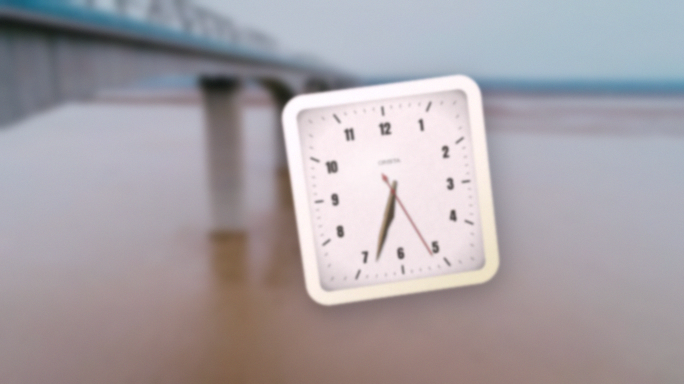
6:33:26
